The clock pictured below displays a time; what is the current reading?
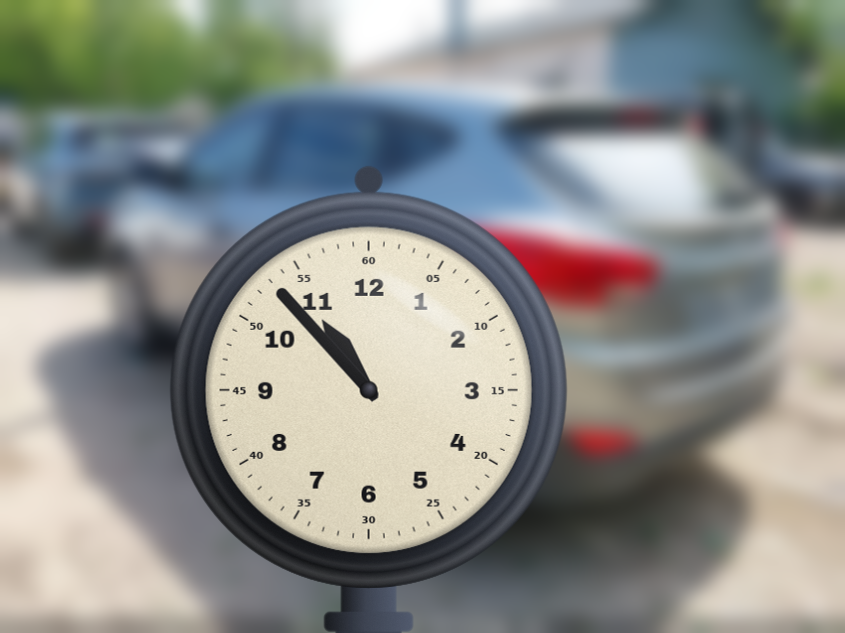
10:53
